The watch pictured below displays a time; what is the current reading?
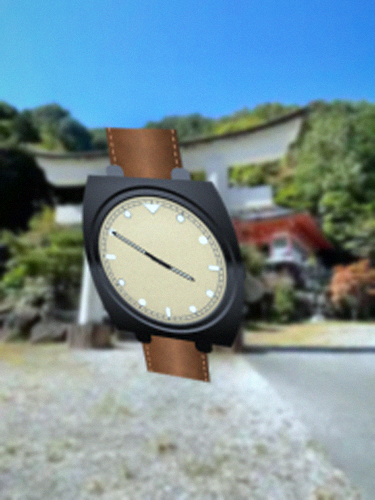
3:50
